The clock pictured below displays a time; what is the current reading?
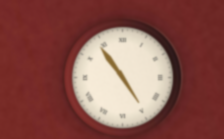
4:54
